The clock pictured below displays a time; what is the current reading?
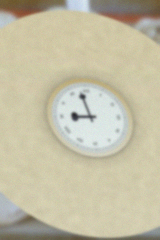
8:58
